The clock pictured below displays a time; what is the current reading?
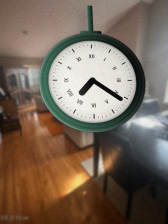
7:21
